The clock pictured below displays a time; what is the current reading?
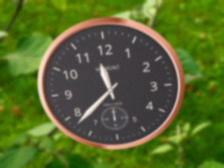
11:38
